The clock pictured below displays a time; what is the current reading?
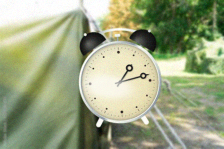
1:13
